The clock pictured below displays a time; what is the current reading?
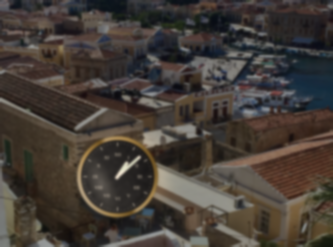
1:08
